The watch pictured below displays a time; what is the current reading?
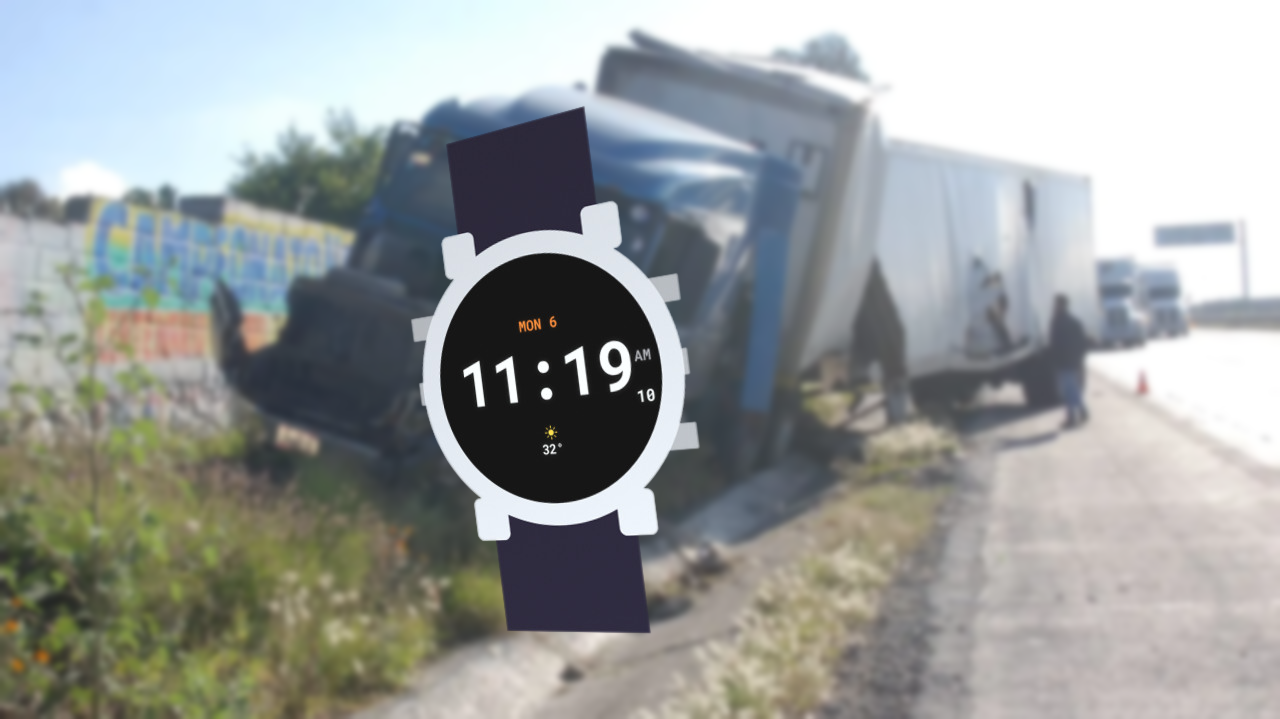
11:19:10
